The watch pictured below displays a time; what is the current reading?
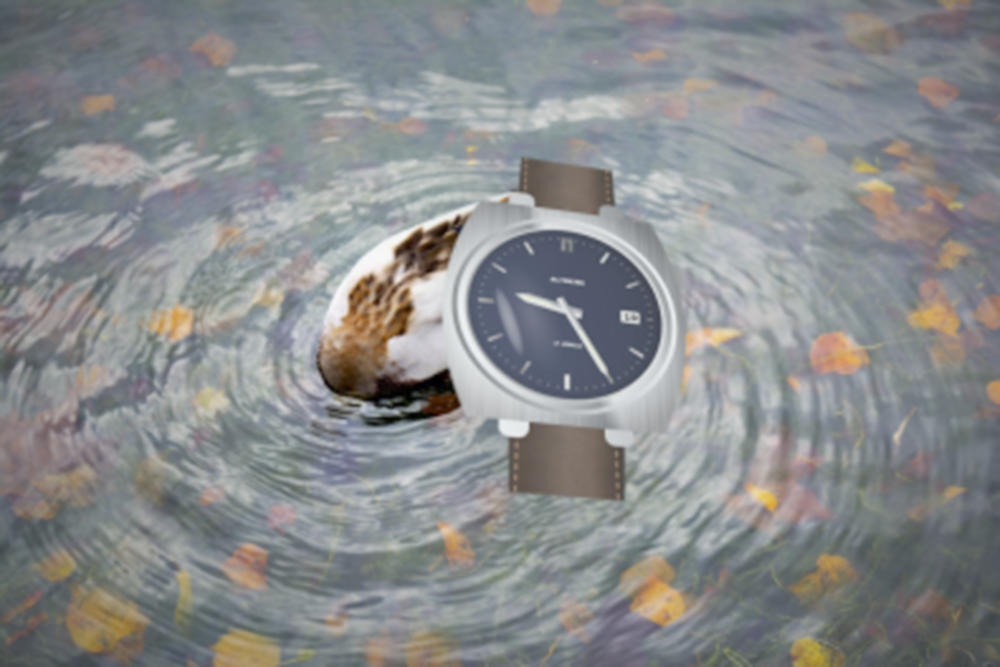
9:25
